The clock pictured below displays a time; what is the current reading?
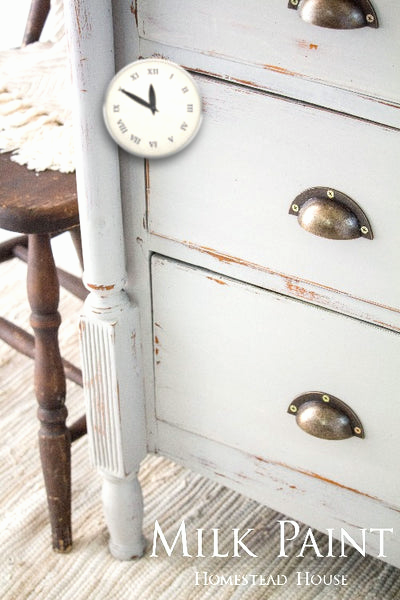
11:50
